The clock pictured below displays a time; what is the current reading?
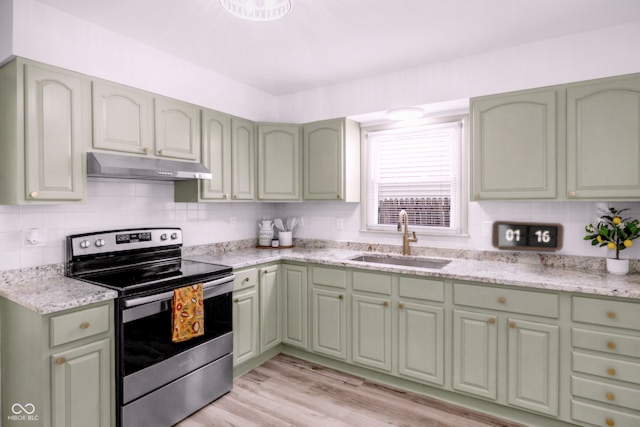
1:16
